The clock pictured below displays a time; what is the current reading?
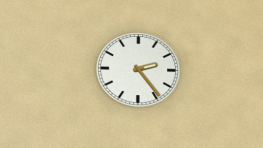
2:24
